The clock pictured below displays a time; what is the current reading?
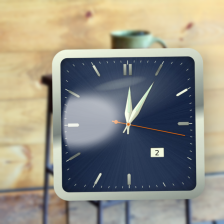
12:05:17
